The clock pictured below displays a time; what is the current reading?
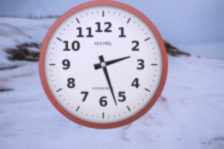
2:27
